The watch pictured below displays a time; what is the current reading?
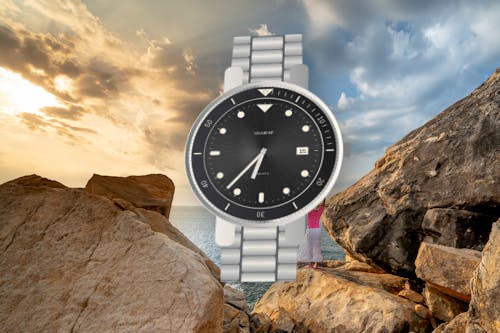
6:37
